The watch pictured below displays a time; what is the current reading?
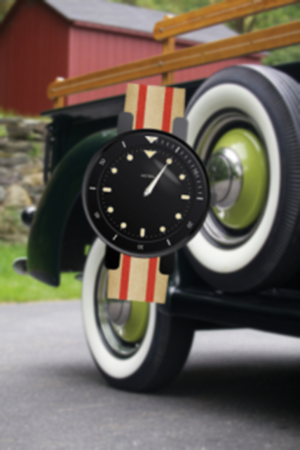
1:05
